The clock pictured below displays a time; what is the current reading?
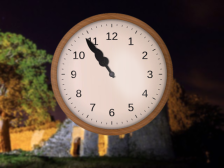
10:54
